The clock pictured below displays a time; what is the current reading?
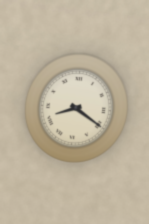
8:20
